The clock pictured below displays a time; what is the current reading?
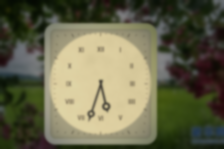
5:33
